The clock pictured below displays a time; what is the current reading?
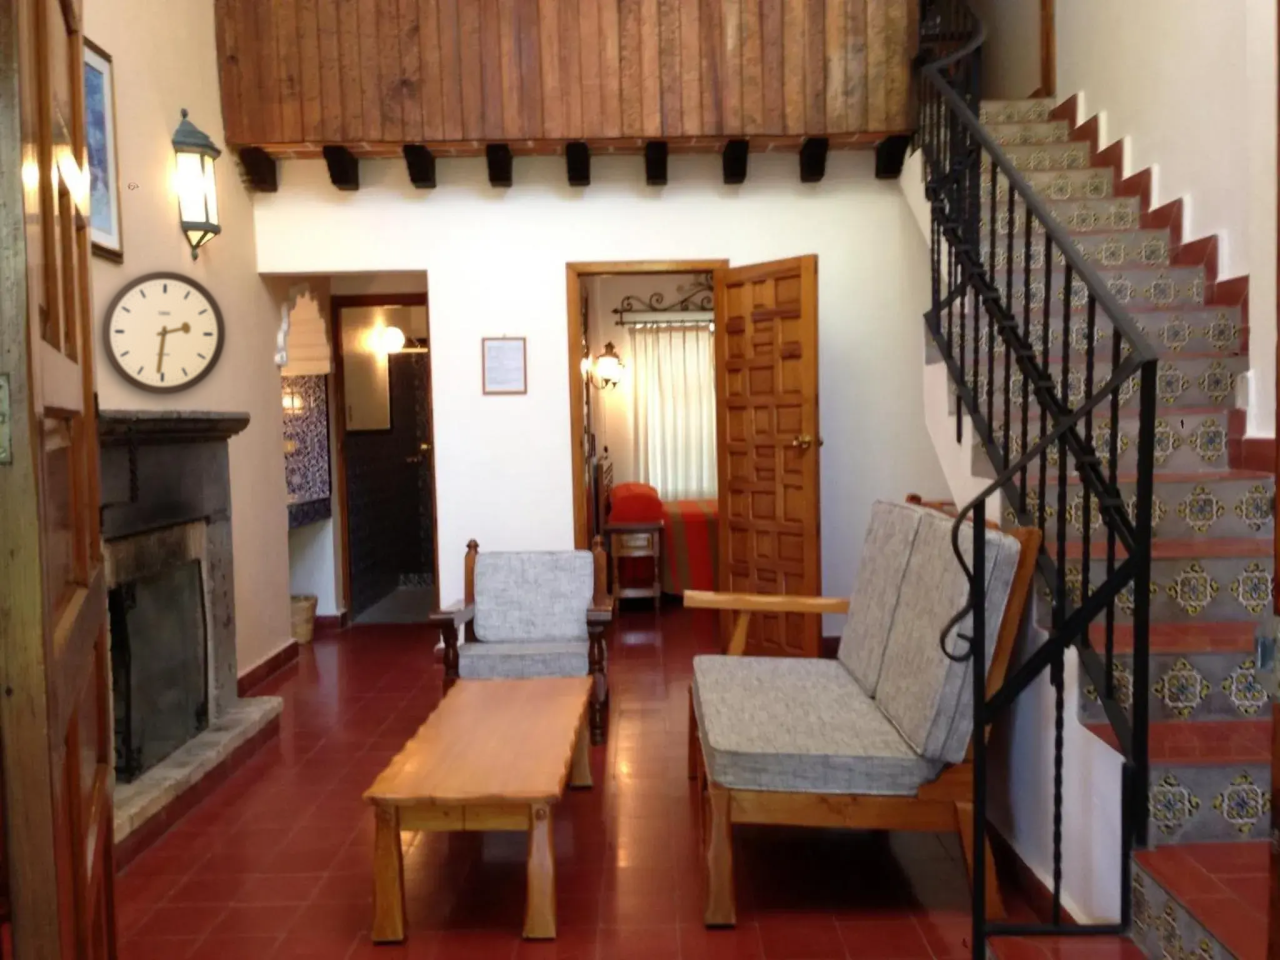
2:31
